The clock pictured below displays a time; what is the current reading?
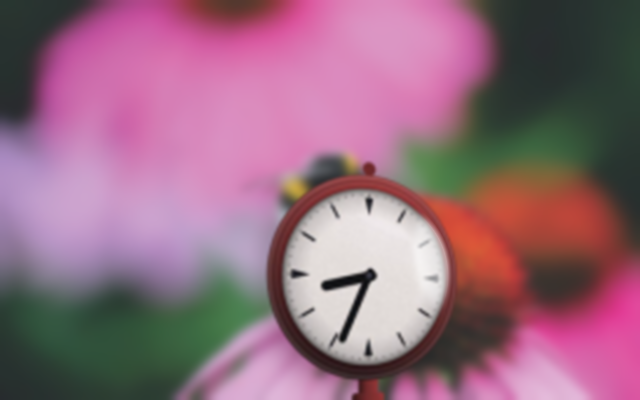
8:34
